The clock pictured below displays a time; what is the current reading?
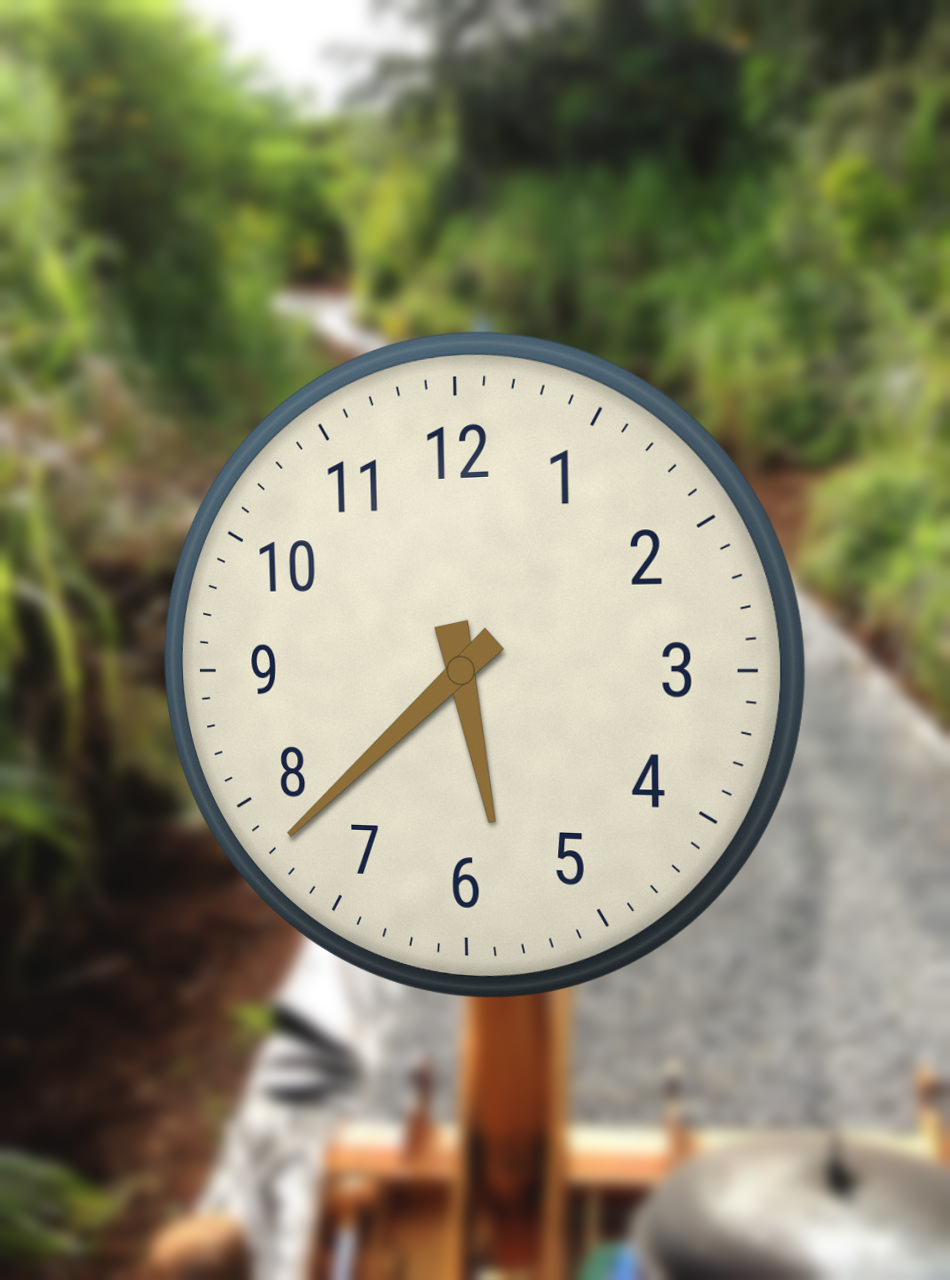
5:38
